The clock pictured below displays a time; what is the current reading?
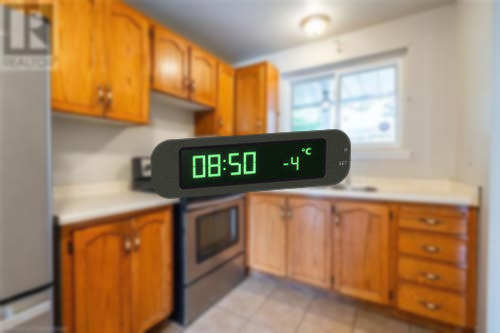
8:50
